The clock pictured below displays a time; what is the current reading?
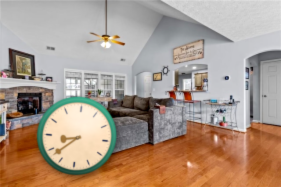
8:38
